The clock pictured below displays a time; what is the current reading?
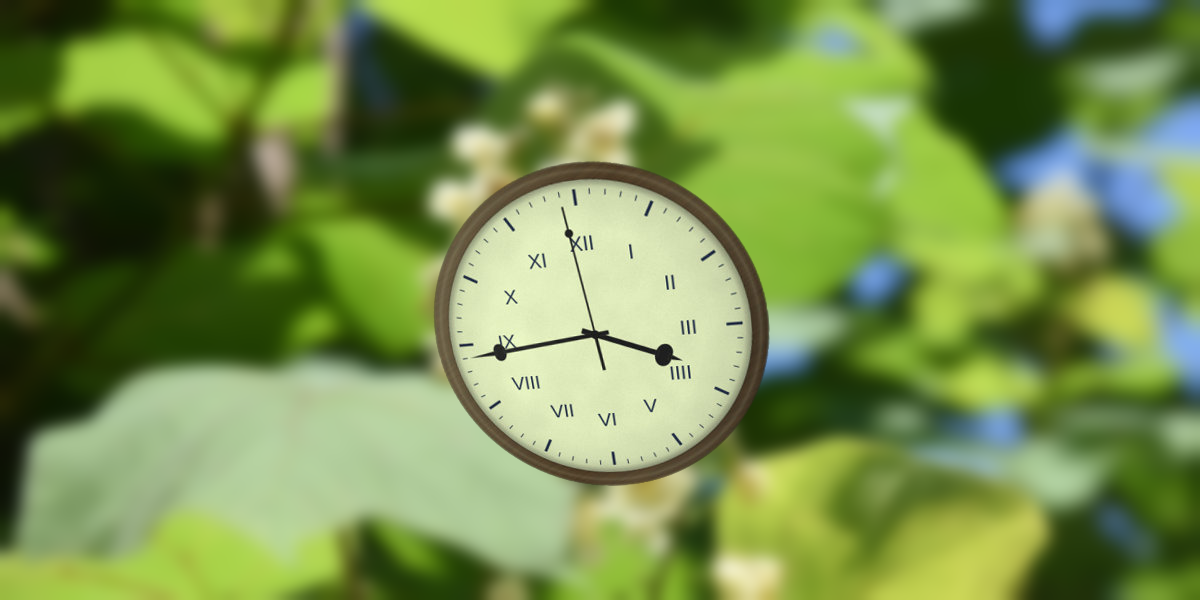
3:43:59
